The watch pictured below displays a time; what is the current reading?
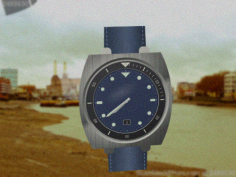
7:39
